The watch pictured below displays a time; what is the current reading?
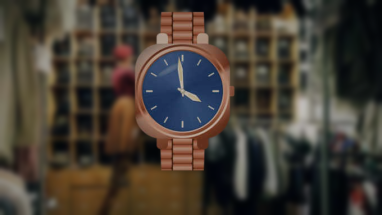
3:59
